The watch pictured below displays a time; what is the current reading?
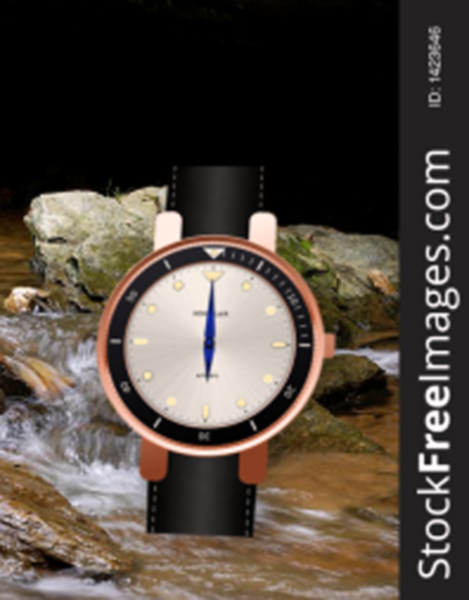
6:00
